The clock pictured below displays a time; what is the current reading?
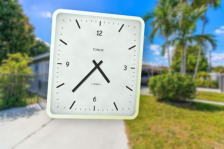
4:37
